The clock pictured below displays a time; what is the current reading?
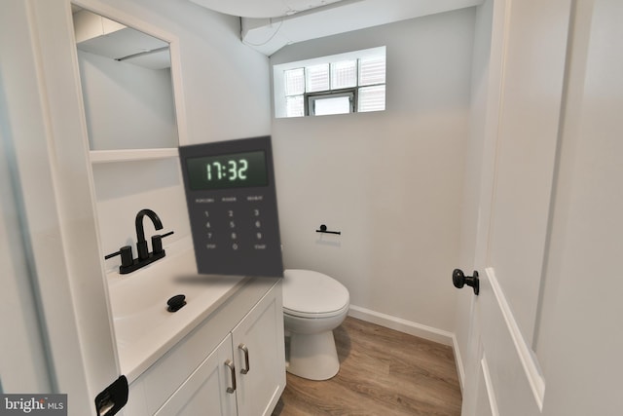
17:32
